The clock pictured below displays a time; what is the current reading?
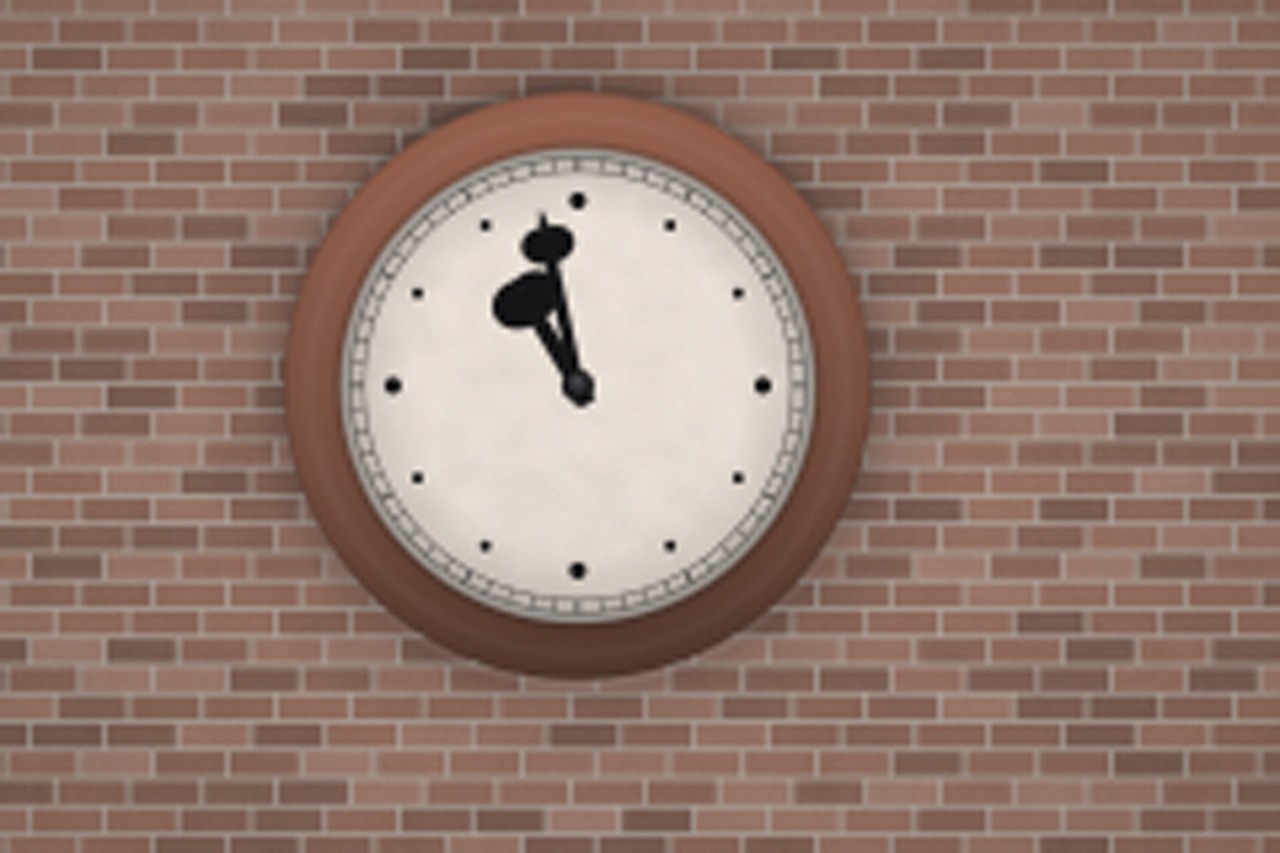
10:58
